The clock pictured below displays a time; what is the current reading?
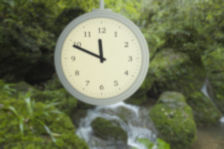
11:49
